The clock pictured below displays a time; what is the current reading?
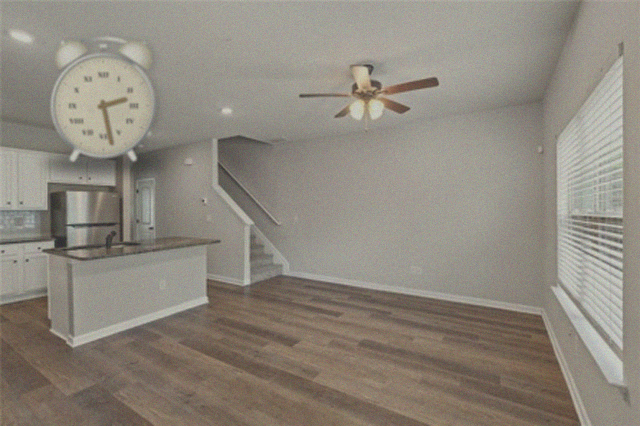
2:28
